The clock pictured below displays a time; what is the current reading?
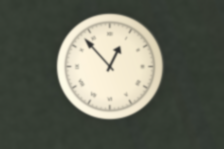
12:53
